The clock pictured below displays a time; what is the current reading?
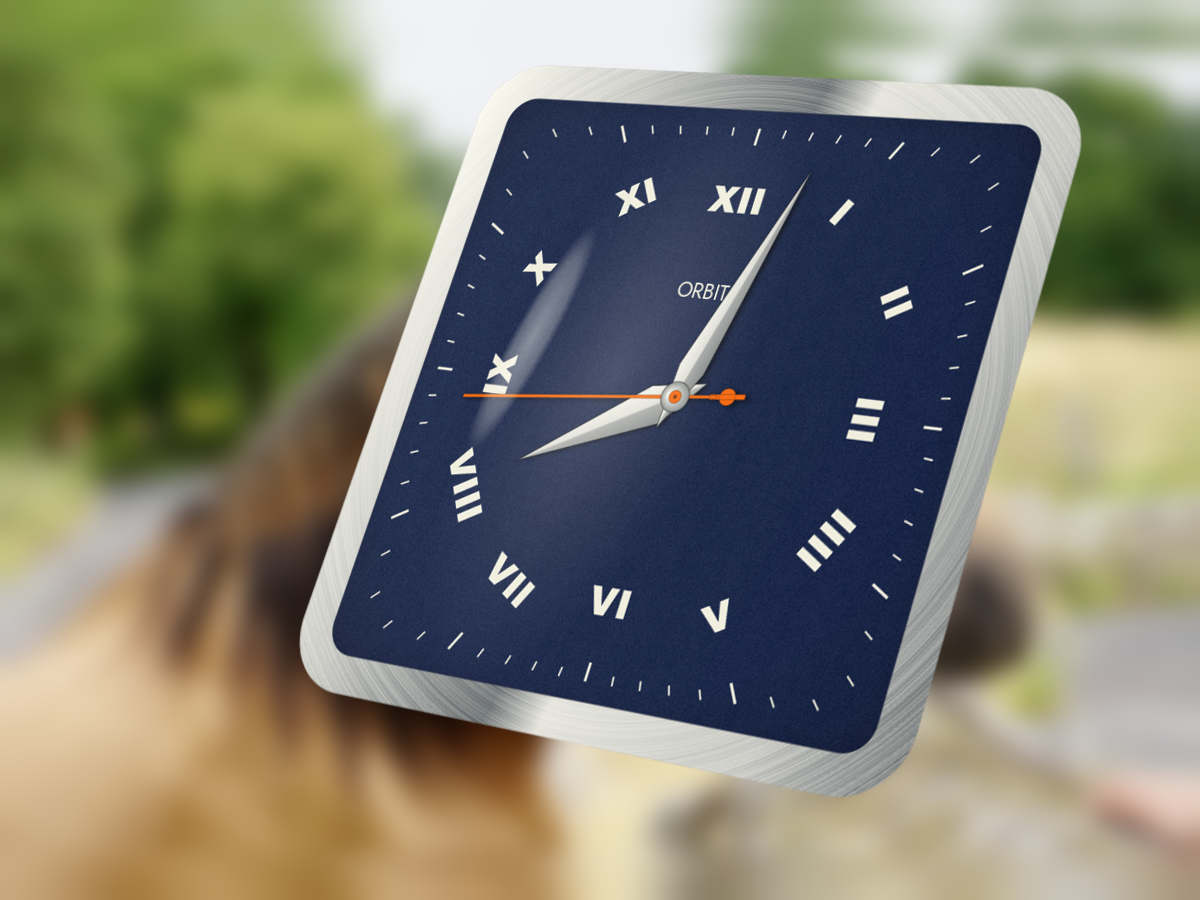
8:02:44
